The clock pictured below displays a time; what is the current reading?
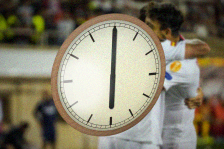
6:00
